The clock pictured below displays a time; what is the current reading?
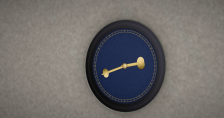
2:42
